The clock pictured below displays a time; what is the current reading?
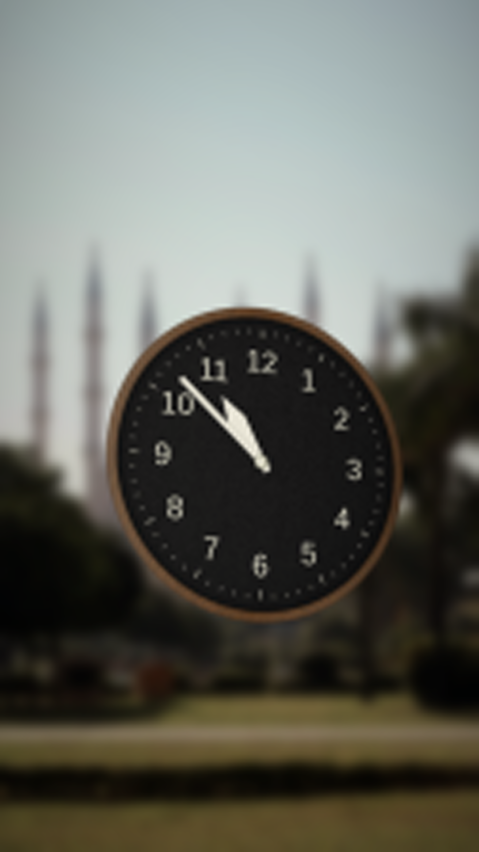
10:52
